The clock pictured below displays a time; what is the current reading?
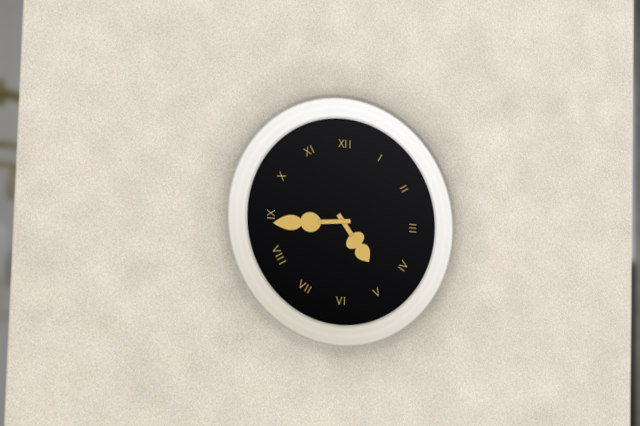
4:44
